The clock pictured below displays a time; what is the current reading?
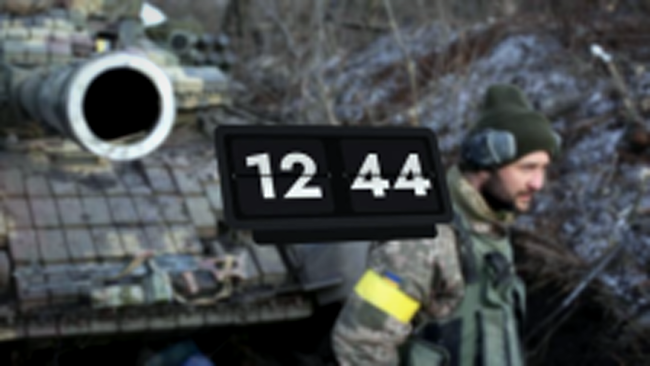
12:44
